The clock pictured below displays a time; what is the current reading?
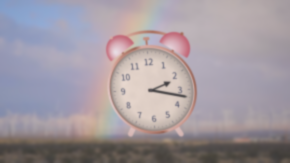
2:17
